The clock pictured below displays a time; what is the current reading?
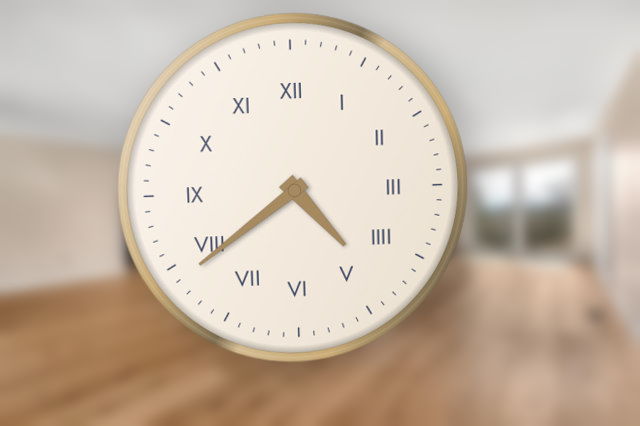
4:39
